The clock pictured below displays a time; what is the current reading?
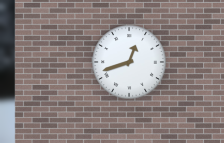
12:42
